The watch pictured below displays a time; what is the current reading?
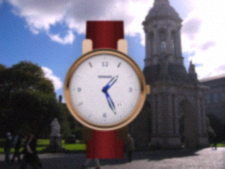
1:26
